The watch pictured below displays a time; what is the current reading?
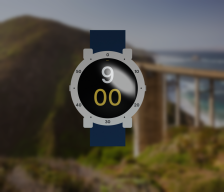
9:00
